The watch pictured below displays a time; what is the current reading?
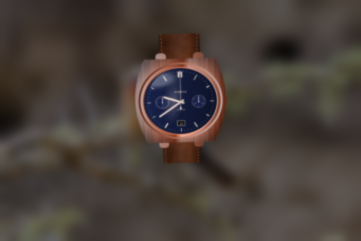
9:39
